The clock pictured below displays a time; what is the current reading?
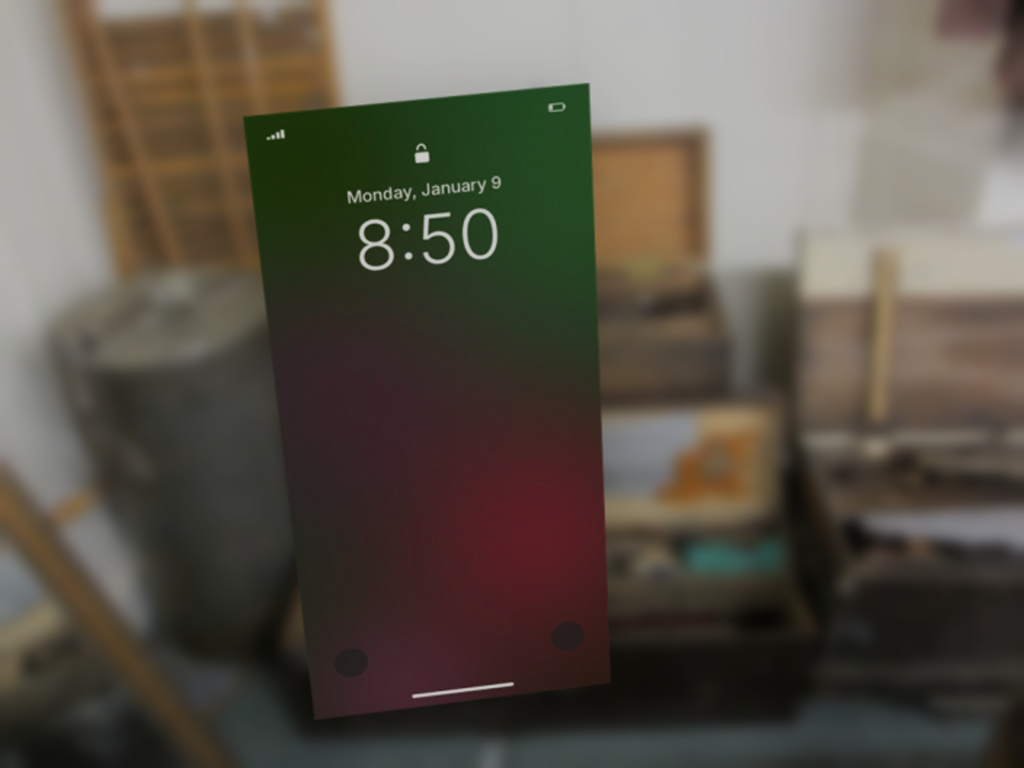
8:50
